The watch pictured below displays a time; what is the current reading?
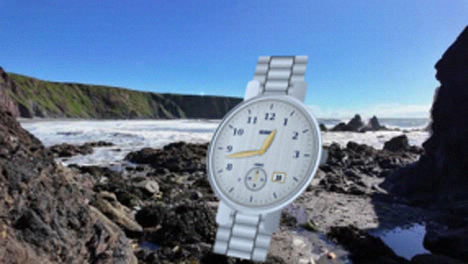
12:43
